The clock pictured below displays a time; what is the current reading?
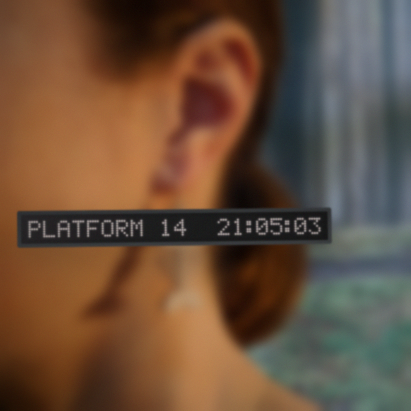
21:05:03
